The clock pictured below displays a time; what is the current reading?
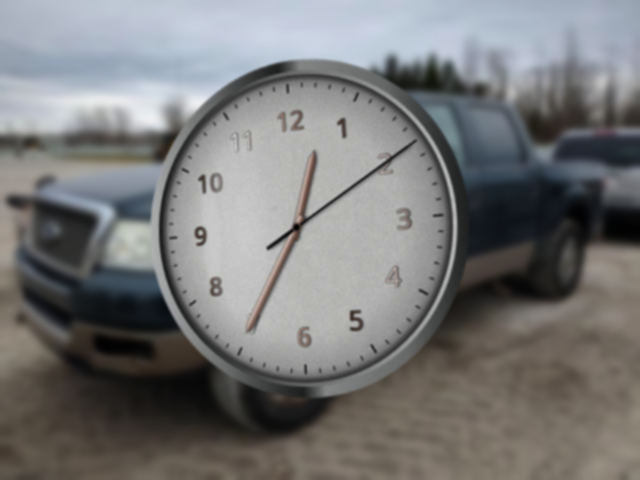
12:35:10
